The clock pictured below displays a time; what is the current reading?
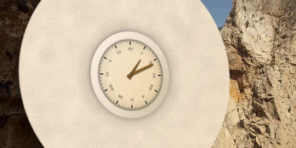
1:11
